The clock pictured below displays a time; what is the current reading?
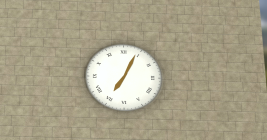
7:04
